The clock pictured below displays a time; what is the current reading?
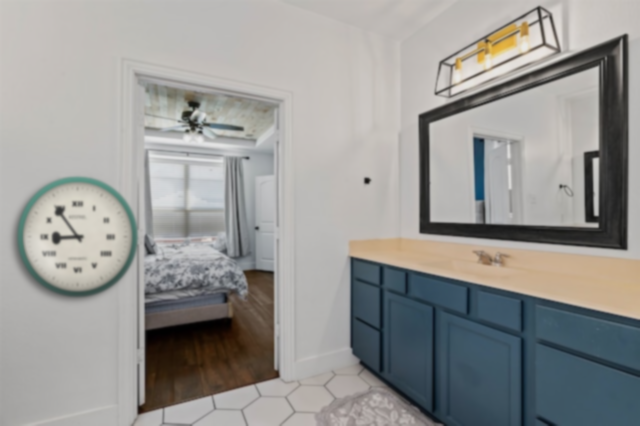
8:54
